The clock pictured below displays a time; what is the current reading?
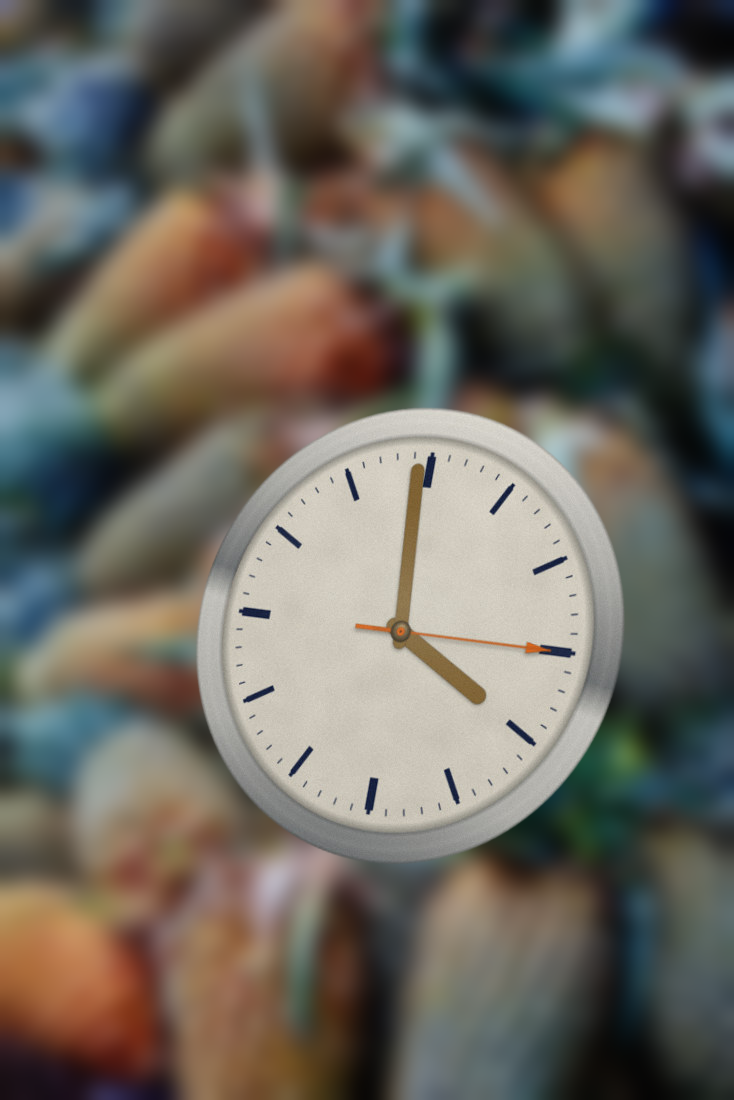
3:59:15
